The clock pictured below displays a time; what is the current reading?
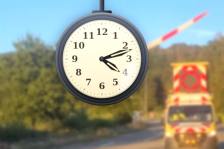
4:12
